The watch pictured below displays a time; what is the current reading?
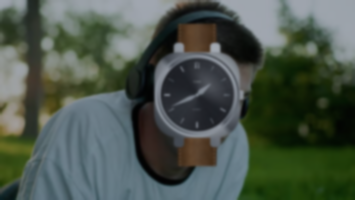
1:41
